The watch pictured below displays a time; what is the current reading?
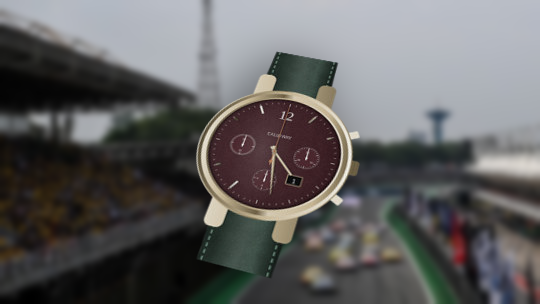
4:28
